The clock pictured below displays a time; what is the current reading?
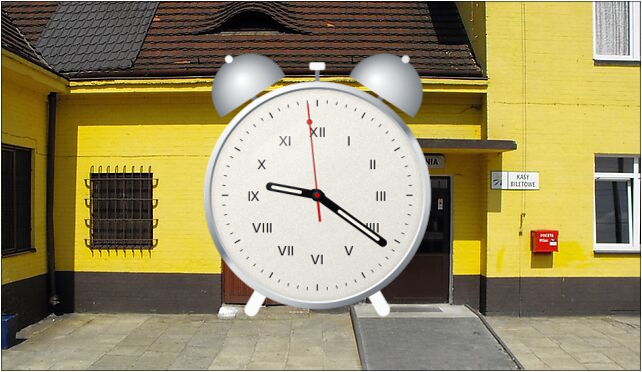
9:20:59
